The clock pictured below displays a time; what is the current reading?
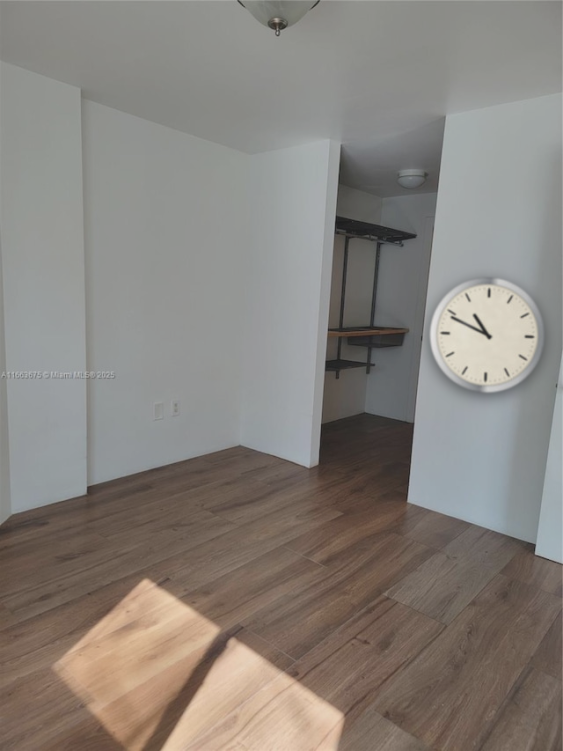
10:49
